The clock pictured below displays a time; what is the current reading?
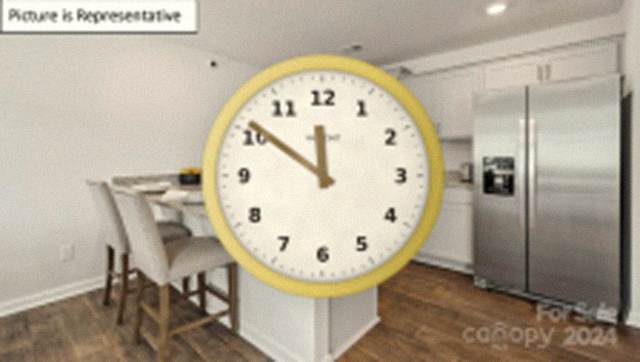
11:51
